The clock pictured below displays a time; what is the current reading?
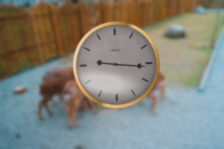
9:16
